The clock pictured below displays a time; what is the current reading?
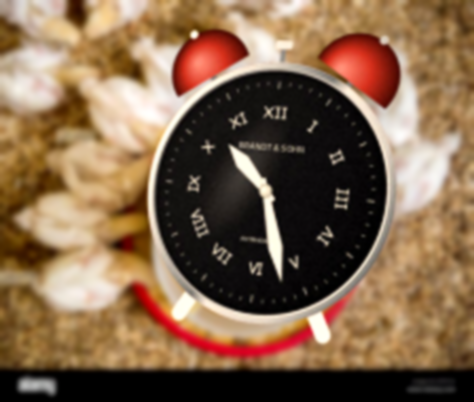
10:27
